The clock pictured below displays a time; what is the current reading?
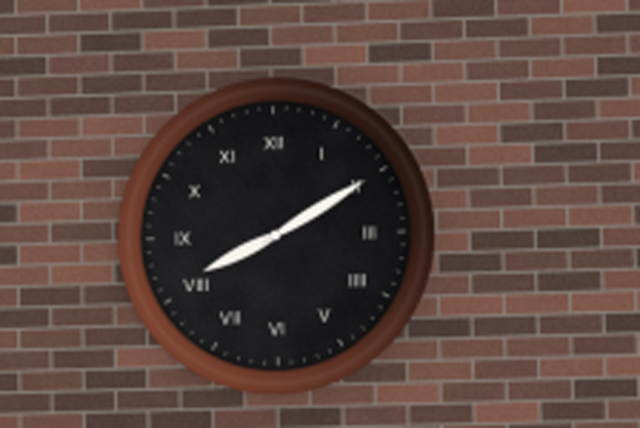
8:10
